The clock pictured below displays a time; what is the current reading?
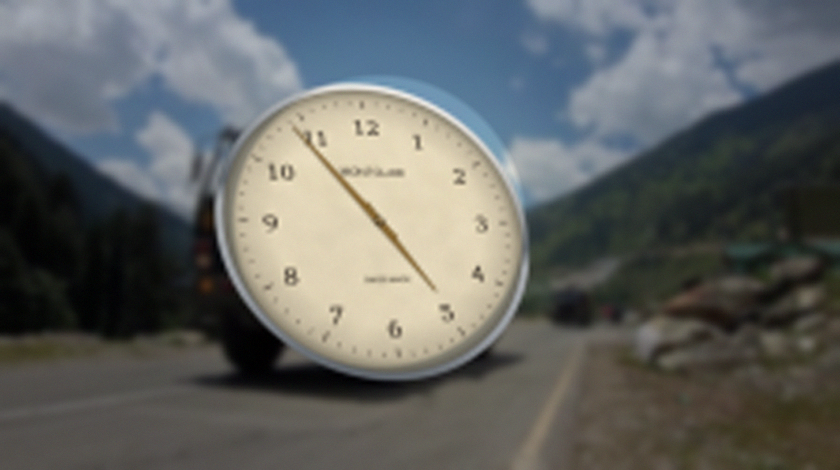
4:54
